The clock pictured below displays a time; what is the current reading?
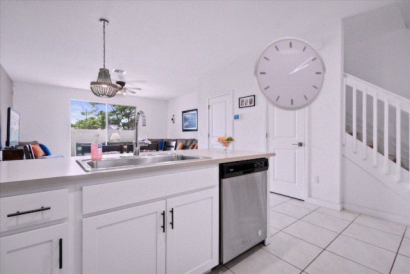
2:09
